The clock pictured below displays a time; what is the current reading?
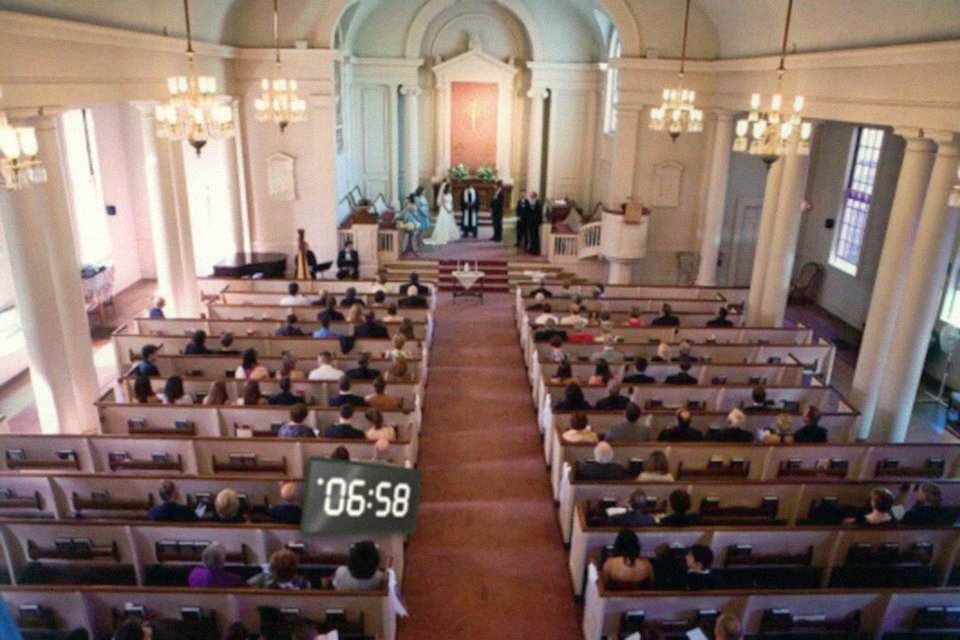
6:58
